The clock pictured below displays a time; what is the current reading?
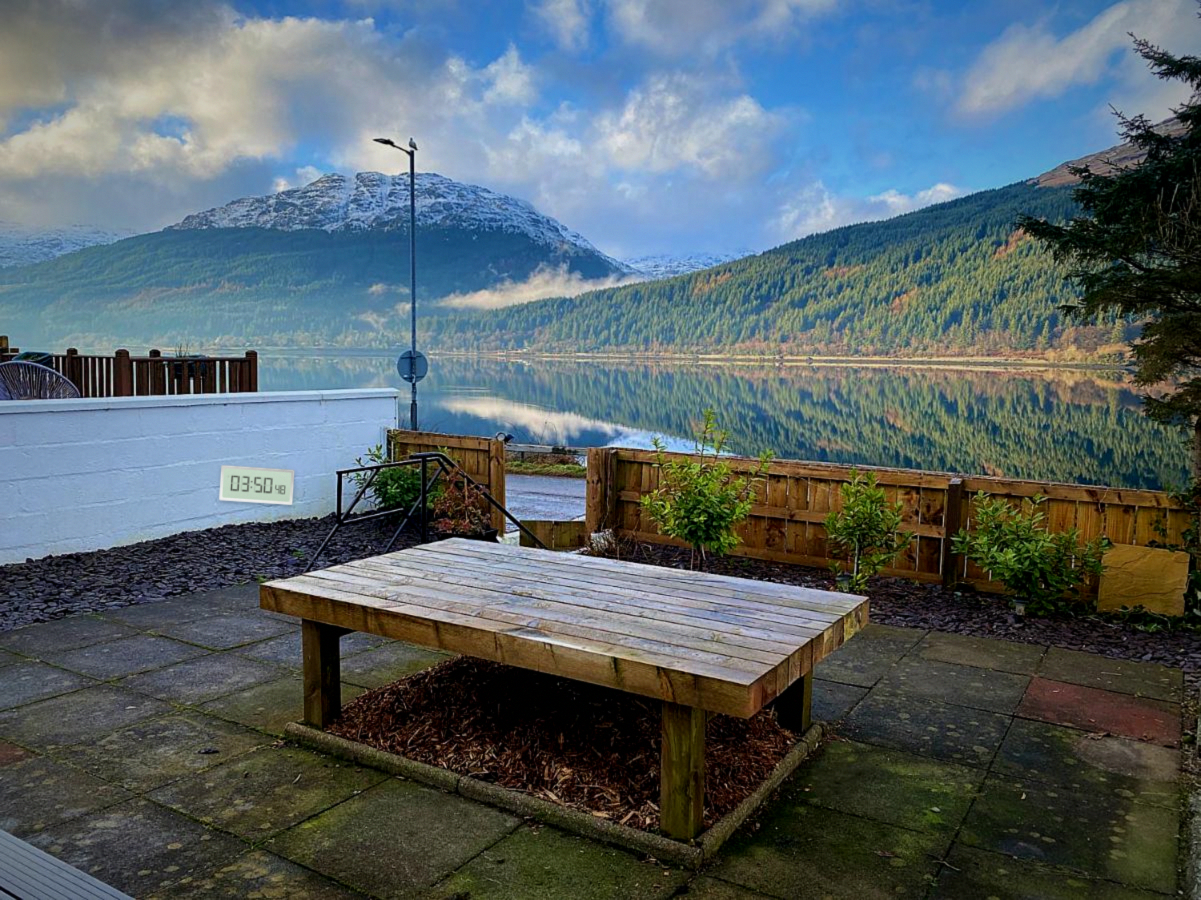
3:50
